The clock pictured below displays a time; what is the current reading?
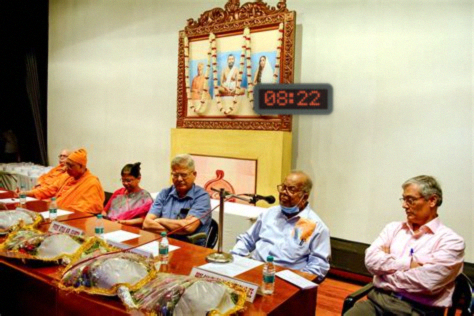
8:22
